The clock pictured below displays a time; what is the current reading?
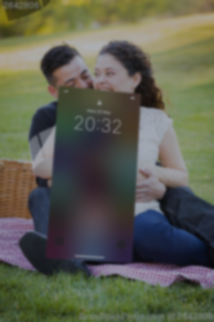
20:32
